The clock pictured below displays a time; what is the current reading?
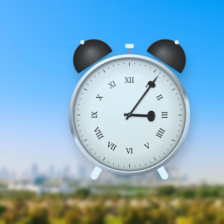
3:06
